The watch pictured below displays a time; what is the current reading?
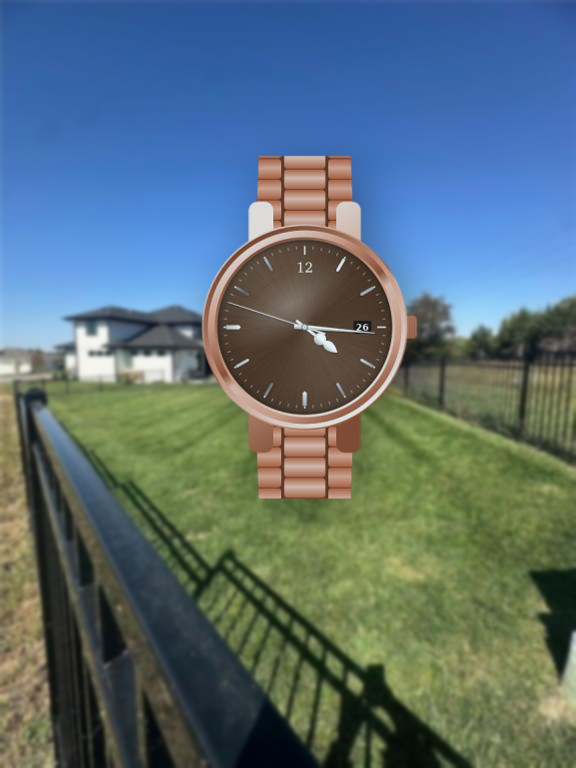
4:15:48
